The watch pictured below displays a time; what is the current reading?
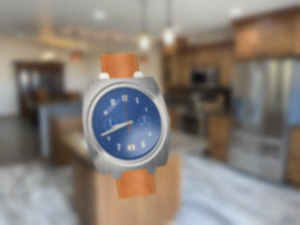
8:42
